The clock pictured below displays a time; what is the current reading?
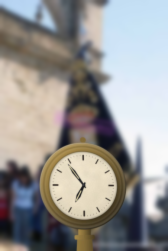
6:54
